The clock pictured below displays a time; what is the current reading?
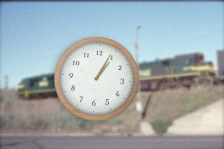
1:04
